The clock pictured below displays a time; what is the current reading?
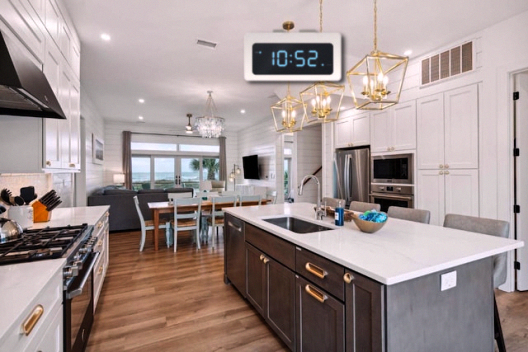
10:52
